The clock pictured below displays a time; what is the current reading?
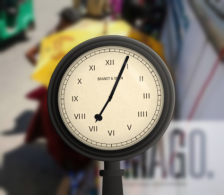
7:04
